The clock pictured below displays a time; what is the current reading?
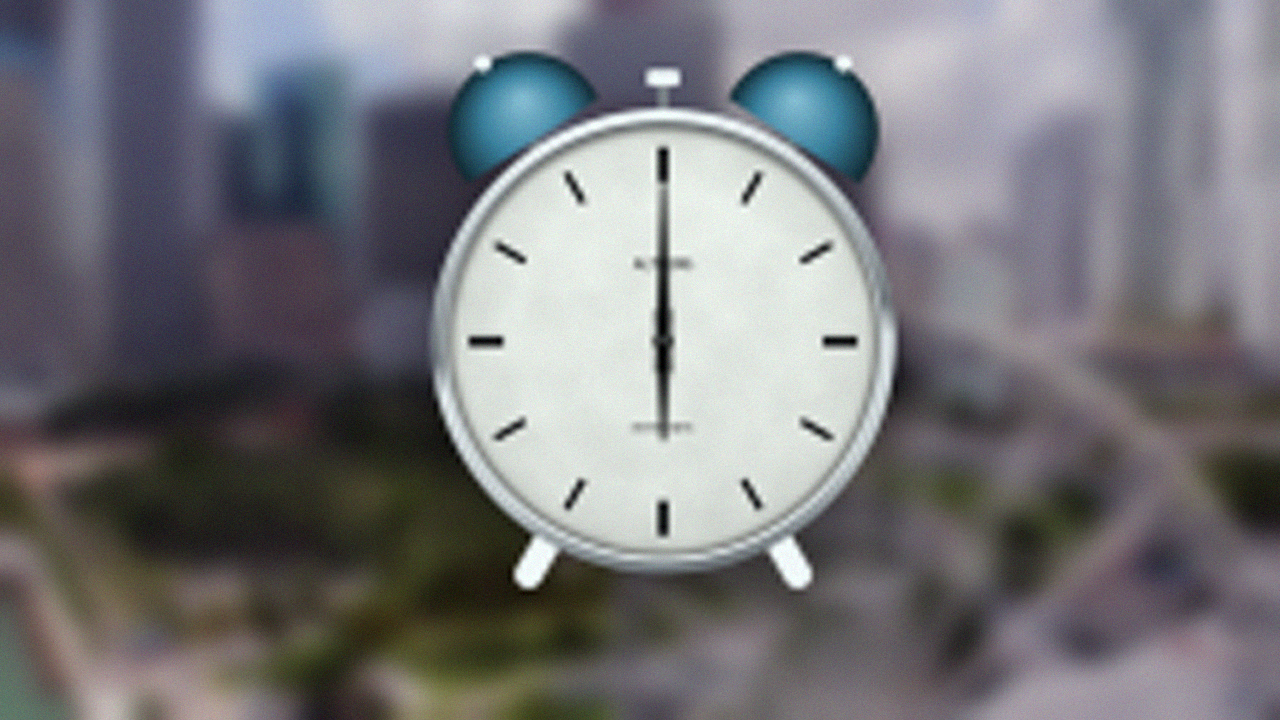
6:00
